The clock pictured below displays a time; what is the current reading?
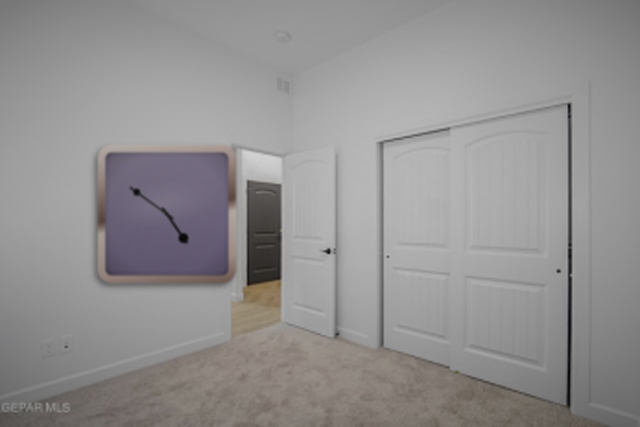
4:51
